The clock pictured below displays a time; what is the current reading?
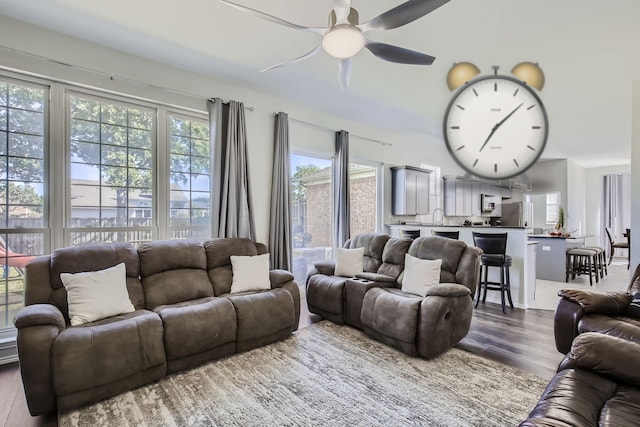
7:08
